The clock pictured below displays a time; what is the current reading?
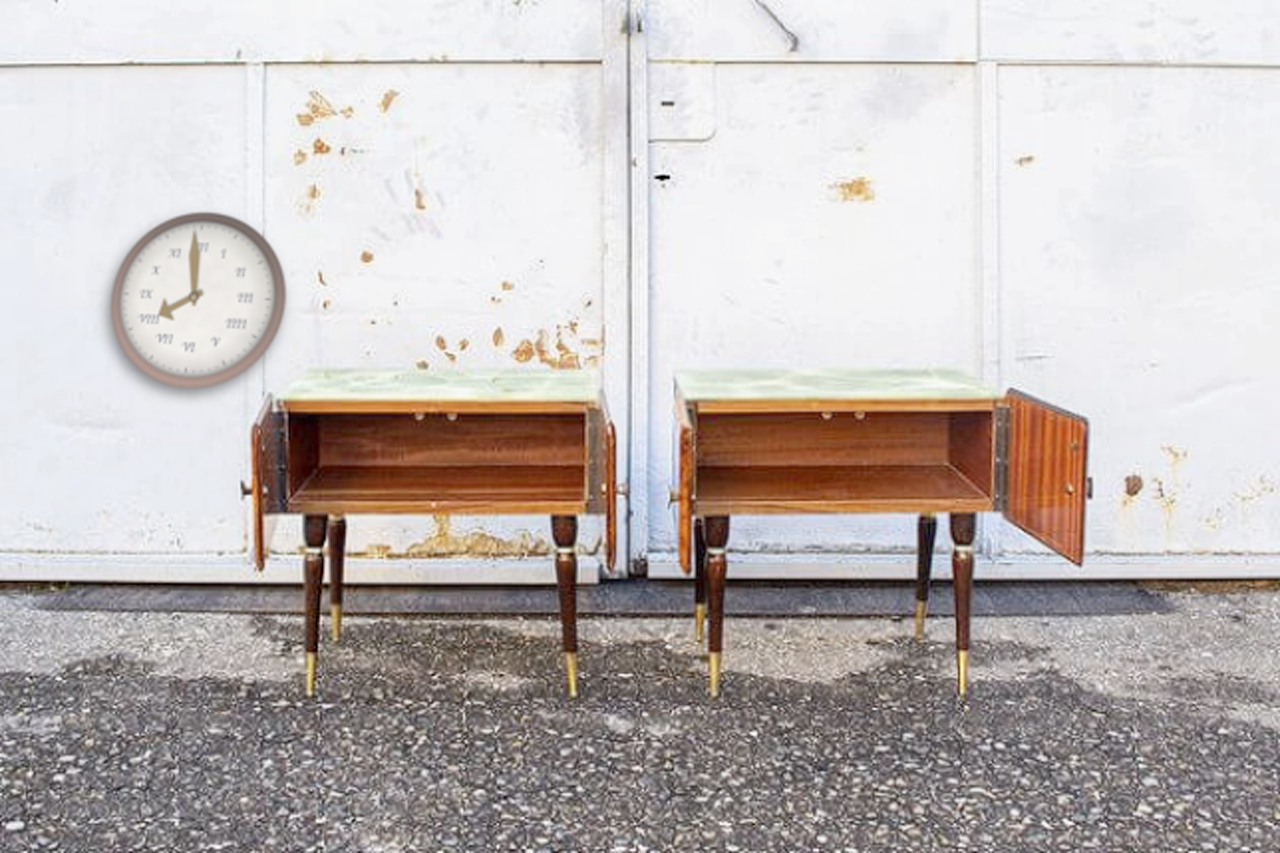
7:59
